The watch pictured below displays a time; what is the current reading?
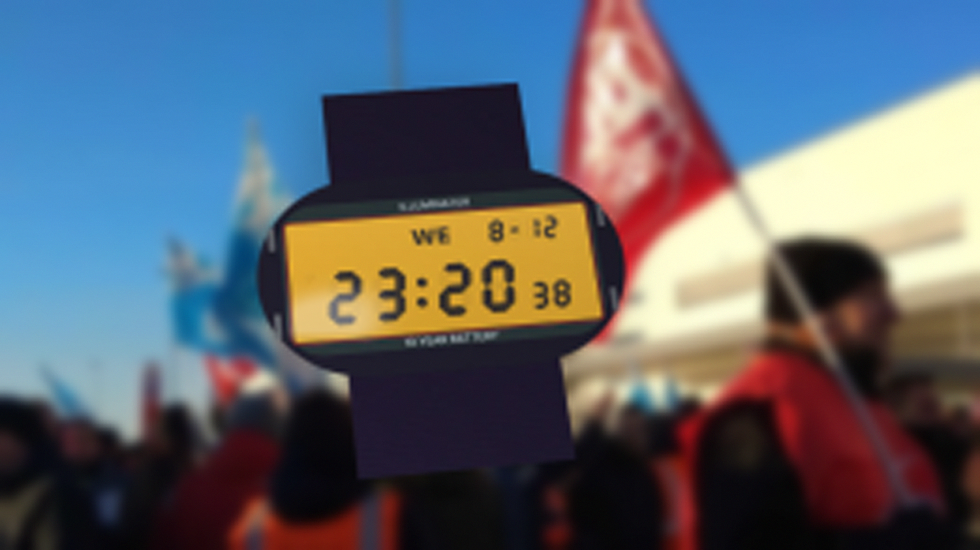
23:20:38
